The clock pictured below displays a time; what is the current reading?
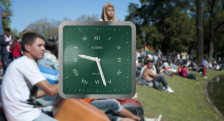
9:27
